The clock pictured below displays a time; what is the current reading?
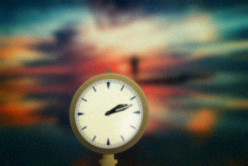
2:12
